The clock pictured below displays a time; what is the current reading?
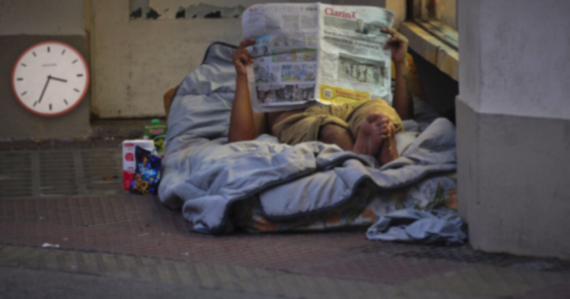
3:34
